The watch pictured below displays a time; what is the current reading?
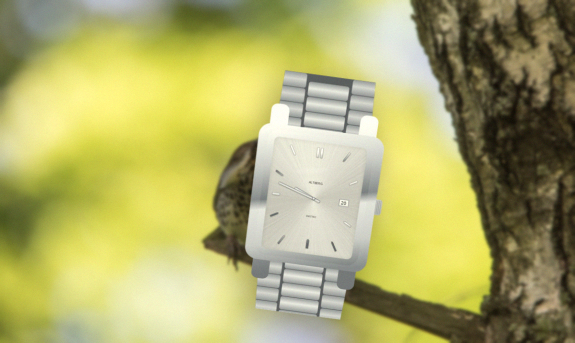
9:48
